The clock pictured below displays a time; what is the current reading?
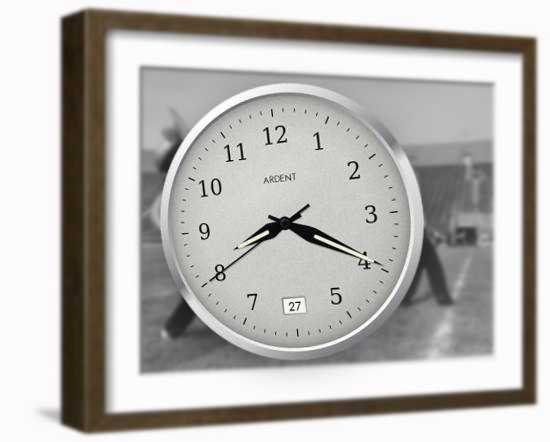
8:19:40
